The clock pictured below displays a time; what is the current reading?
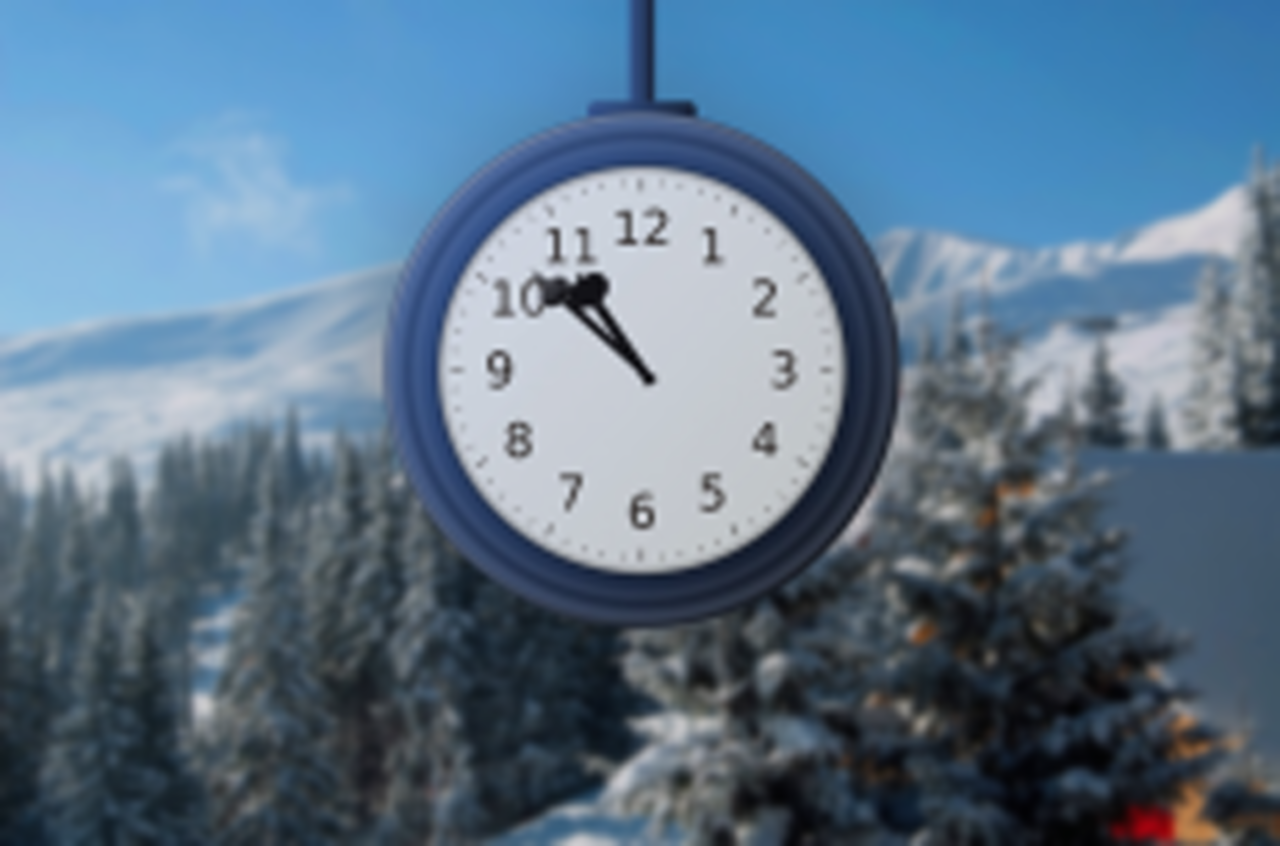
10:52
